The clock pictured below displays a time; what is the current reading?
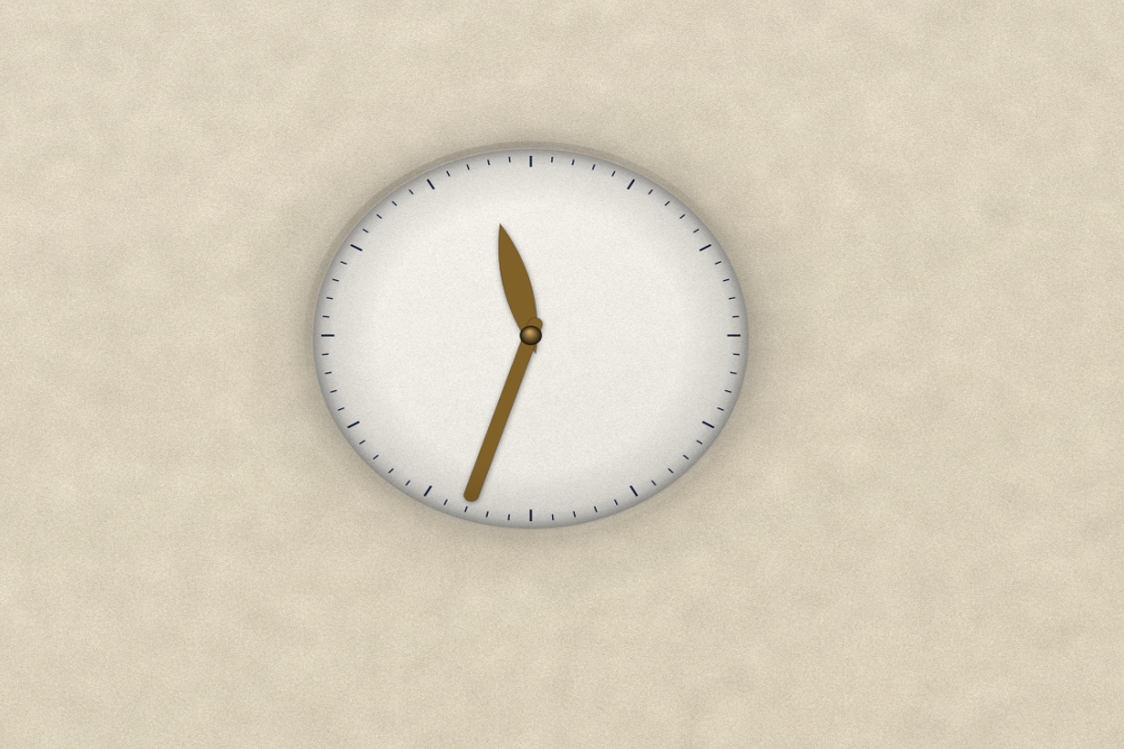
11:33
